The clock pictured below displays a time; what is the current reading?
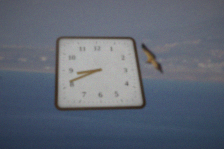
8:41
